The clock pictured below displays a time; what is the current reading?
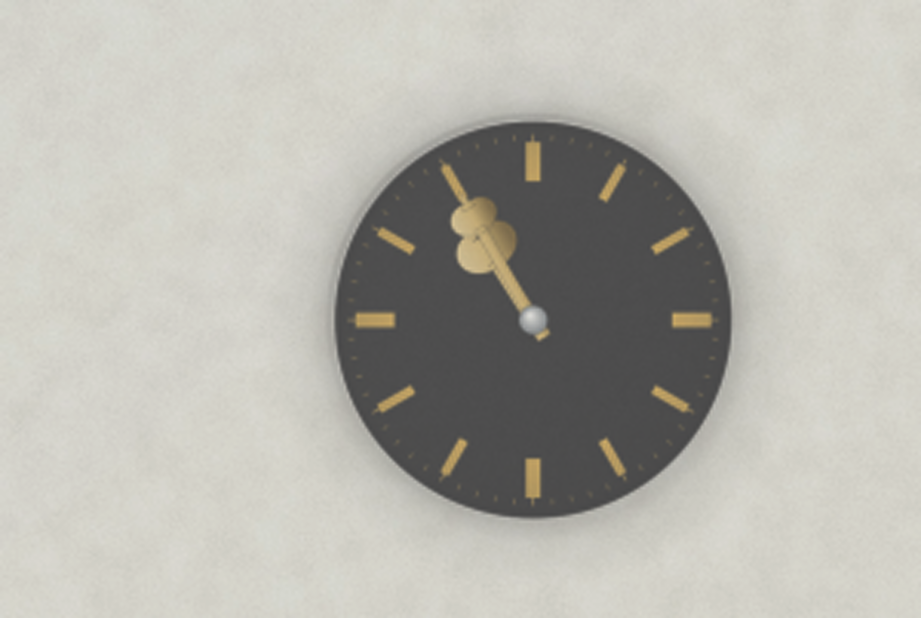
10:55
